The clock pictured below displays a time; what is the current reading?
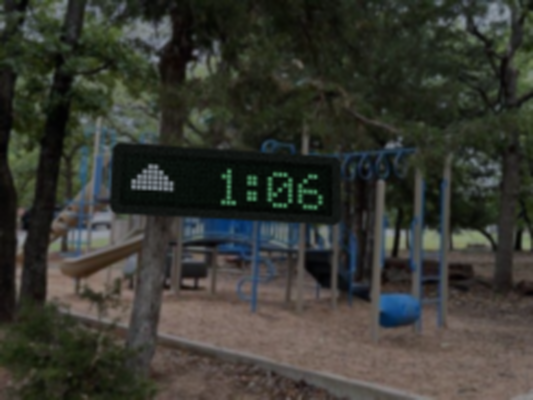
1:06
